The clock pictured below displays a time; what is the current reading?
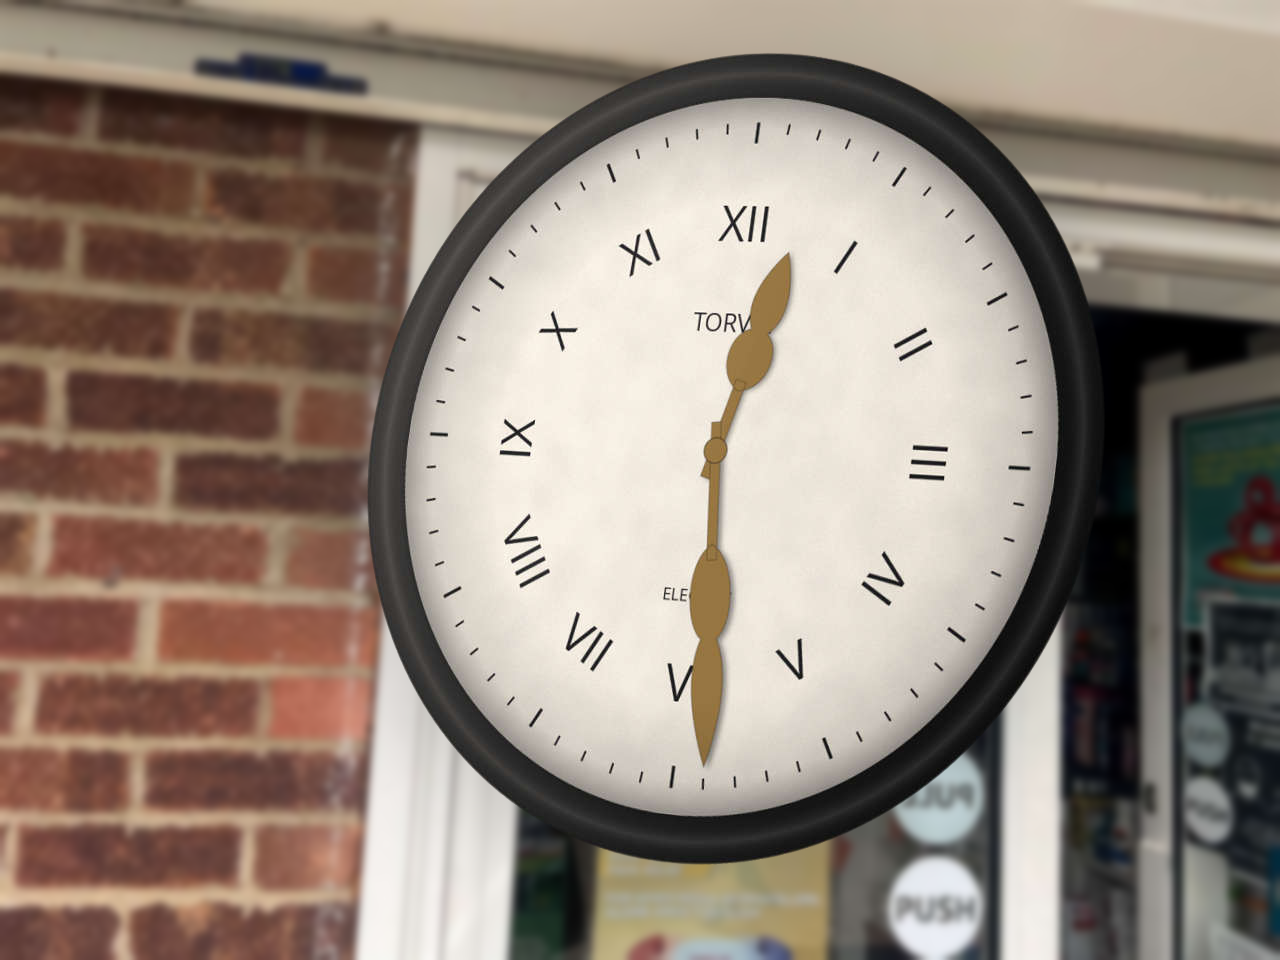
12:29
